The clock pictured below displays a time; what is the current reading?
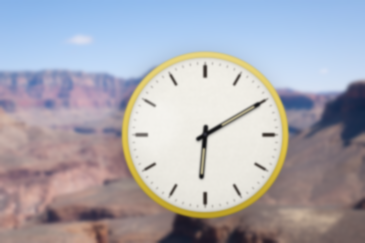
6:10
